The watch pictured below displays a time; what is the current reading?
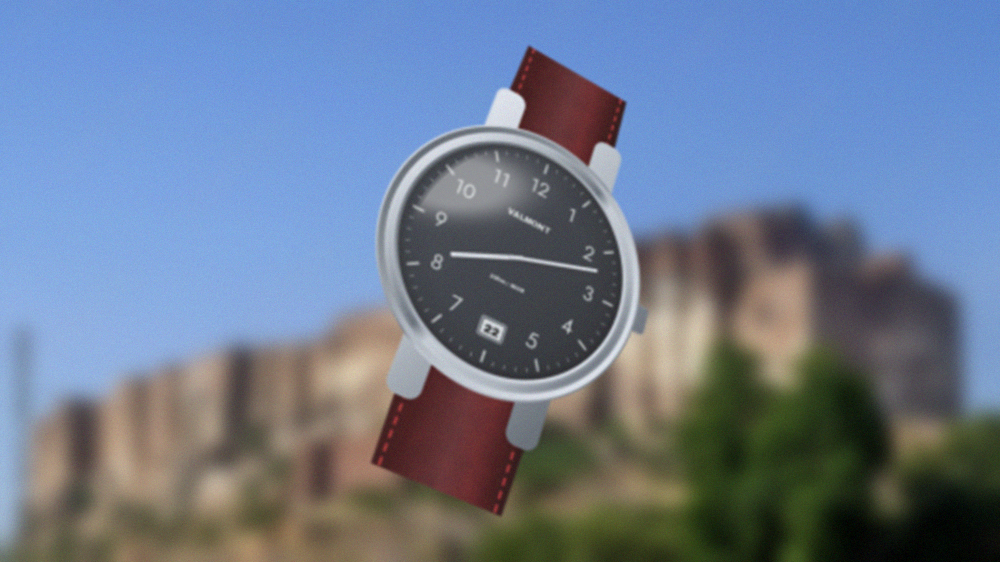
8:12
